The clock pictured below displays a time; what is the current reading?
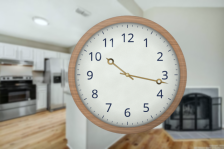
10:17
